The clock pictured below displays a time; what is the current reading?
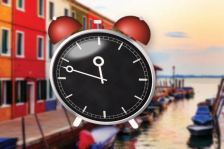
11:48
